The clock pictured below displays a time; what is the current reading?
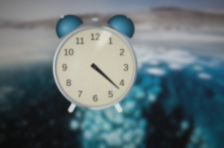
4:22
